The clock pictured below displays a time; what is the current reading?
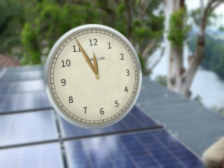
11:56
